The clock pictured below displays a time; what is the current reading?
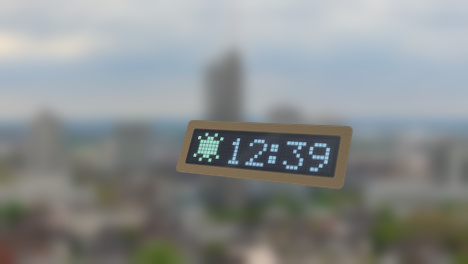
12:39
